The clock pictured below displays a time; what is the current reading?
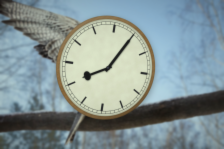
8:05
